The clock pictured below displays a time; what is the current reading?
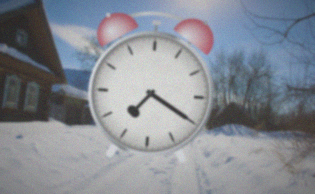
7:20
